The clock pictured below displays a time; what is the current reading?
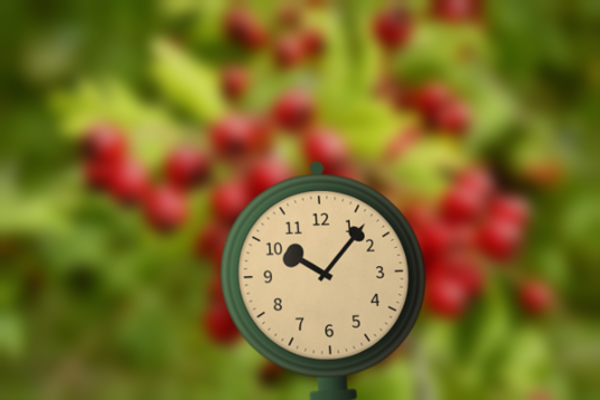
10:07
